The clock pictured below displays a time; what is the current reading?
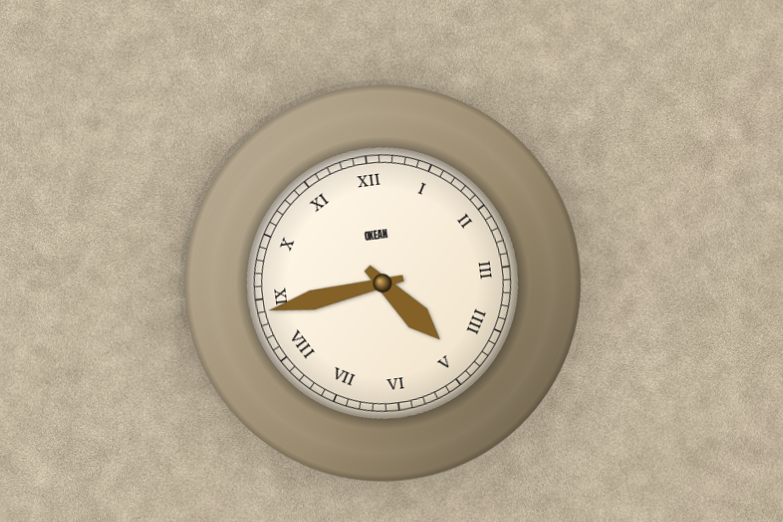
4:44
